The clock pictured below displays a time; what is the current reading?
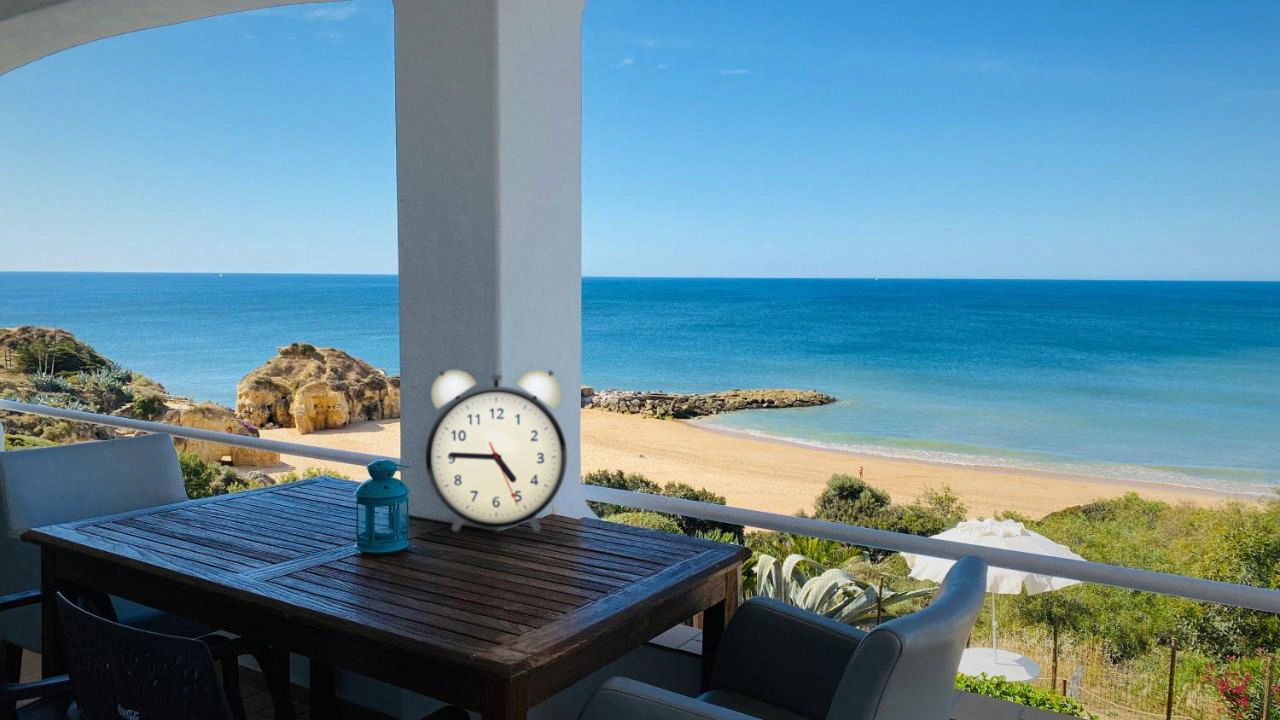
4:45:26
